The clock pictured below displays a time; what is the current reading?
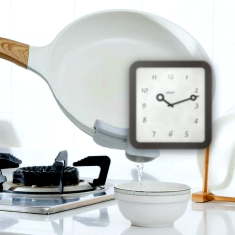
10:12
